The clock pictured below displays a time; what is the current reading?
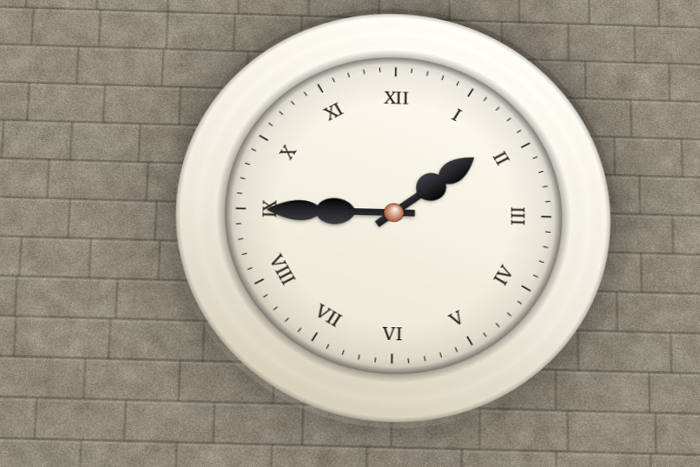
1:45
